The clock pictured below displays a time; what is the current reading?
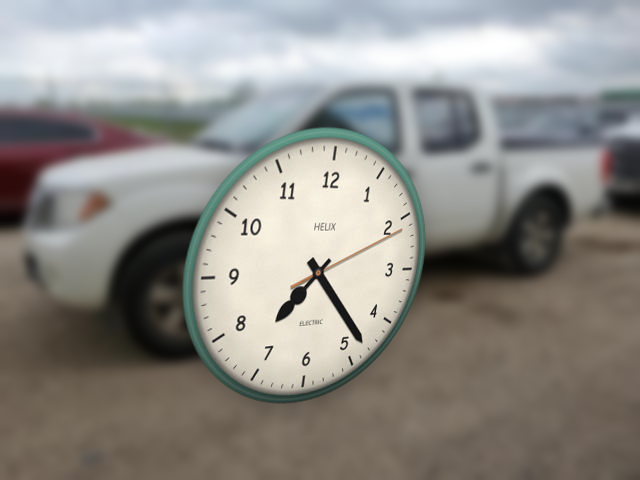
7:23:11
